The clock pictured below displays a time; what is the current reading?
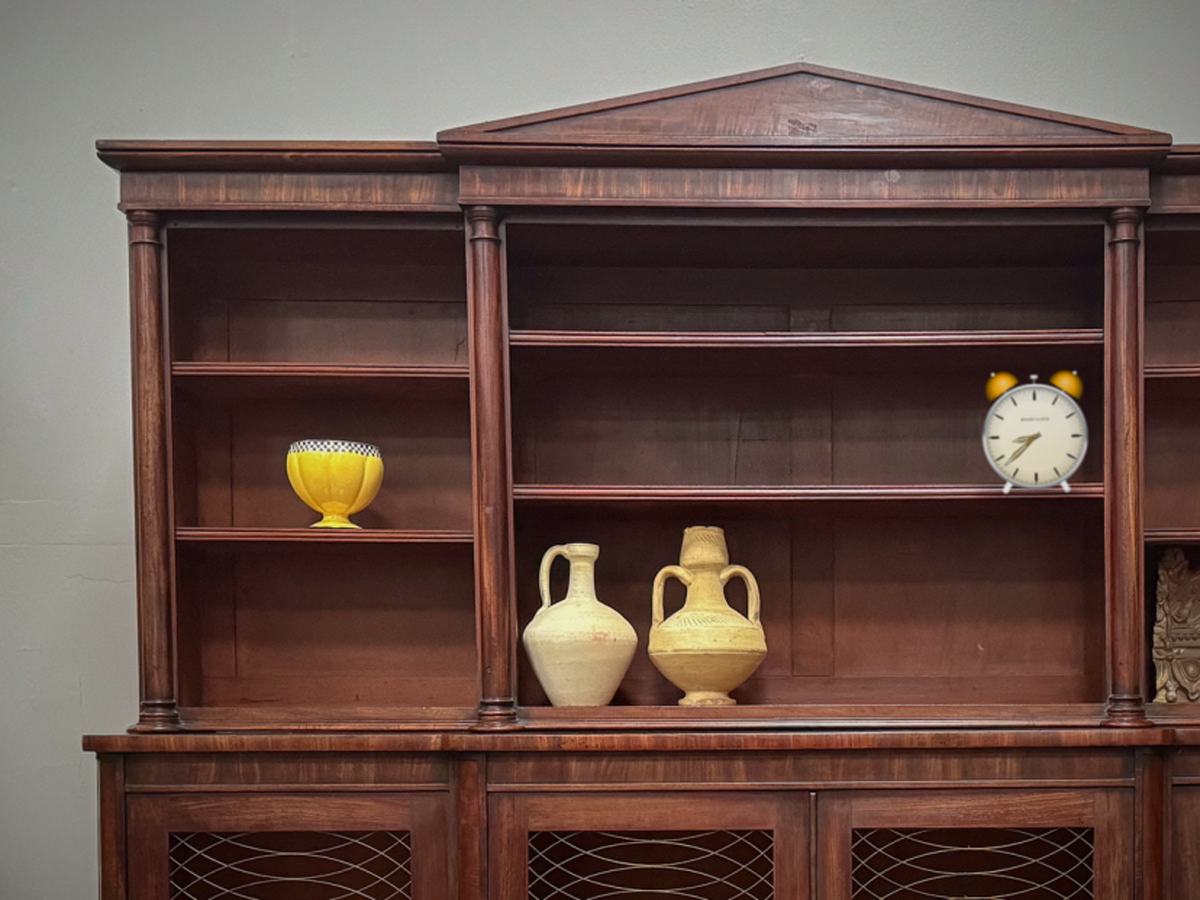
8:38
